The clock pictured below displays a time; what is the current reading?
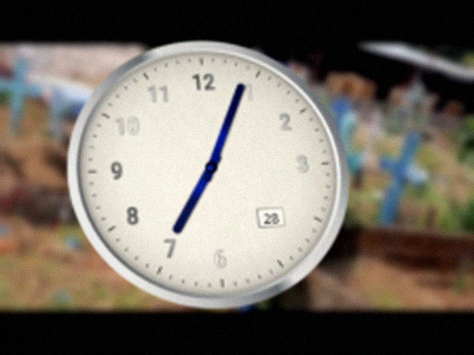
7:04
